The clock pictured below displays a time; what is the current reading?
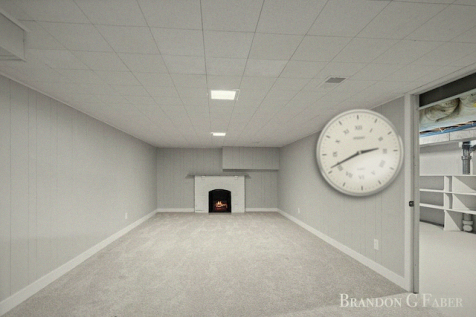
2:41
